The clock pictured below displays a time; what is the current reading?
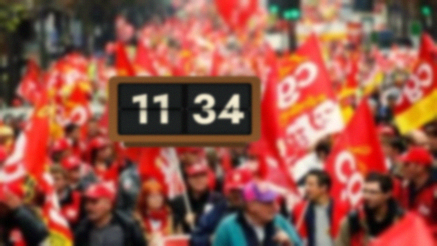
11:34
